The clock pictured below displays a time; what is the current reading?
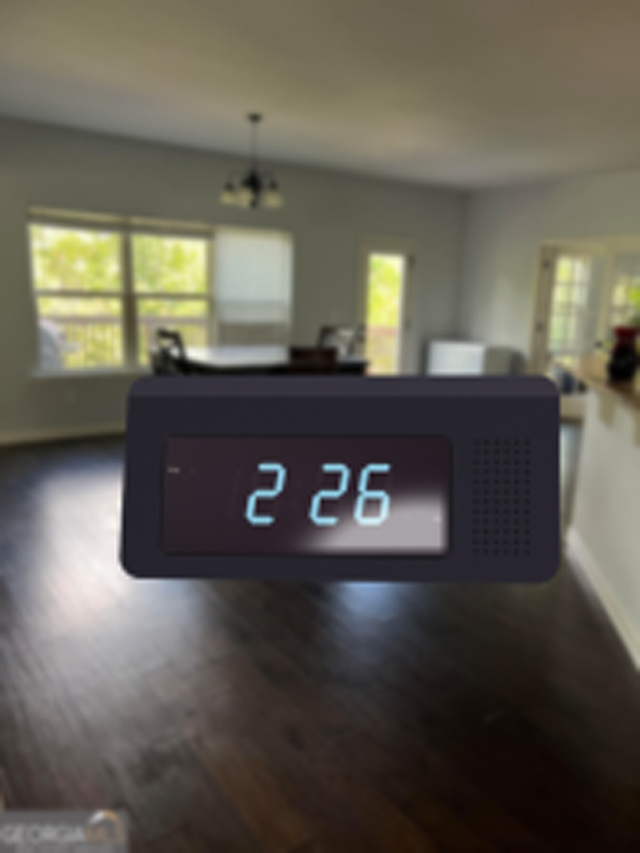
2:26
